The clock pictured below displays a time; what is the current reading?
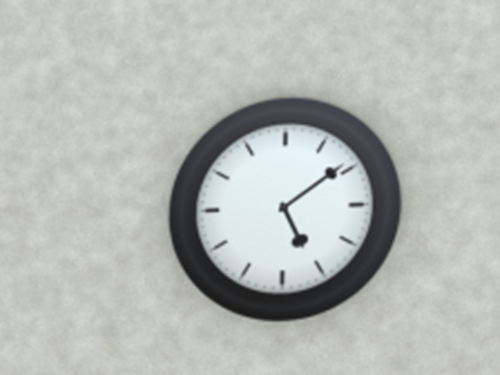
5:09
